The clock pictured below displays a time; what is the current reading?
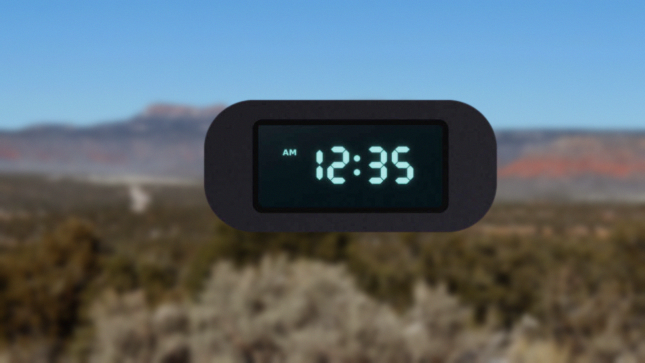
12:35
